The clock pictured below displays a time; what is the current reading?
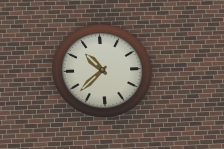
10:38
